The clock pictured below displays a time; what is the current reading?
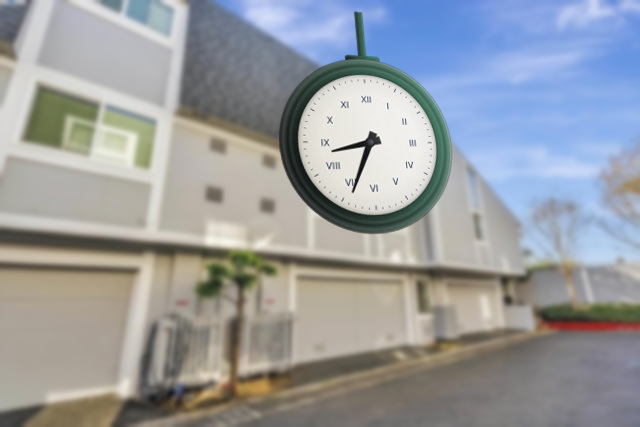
8:34
